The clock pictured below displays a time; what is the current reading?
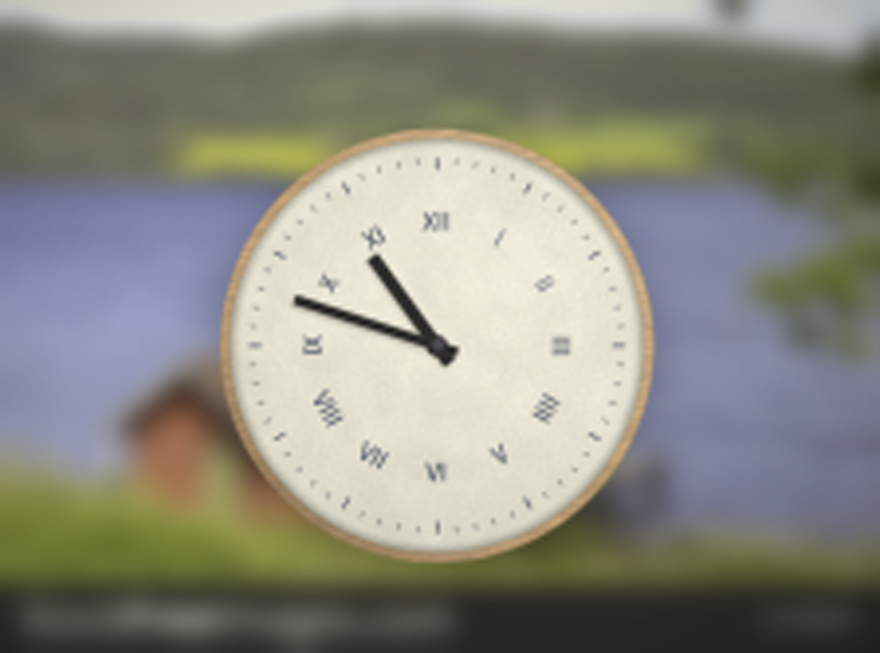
10:48
